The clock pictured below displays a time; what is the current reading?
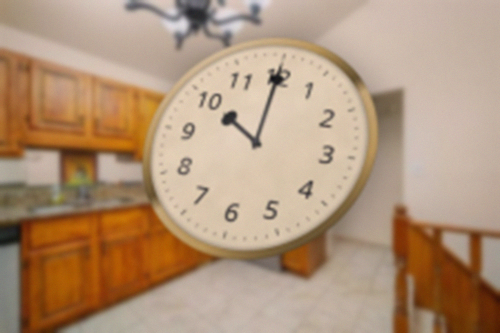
10:00
